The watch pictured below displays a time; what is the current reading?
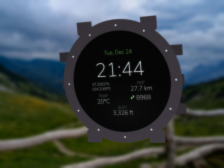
21:44
